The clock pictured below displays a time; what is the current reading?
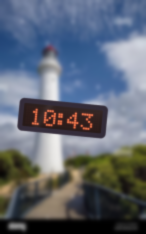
10:43
